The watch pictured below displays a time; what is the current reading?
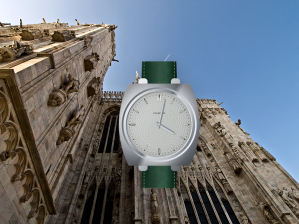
4:02
